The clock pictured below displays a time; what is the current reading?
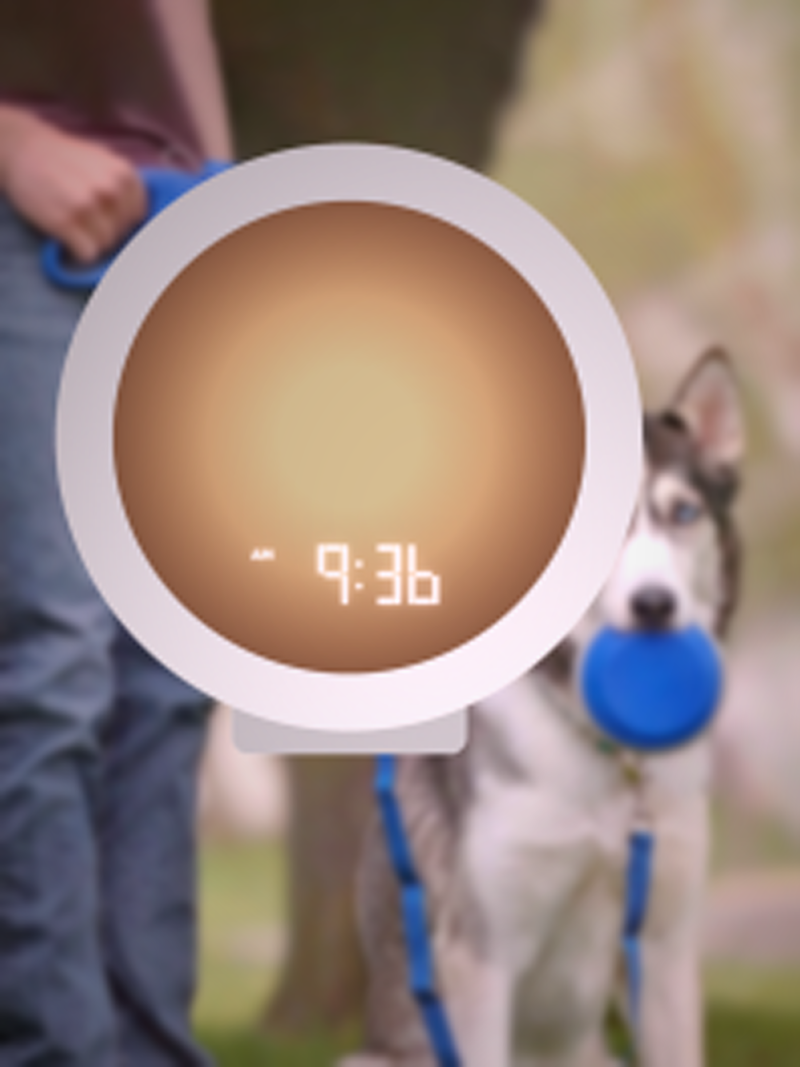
9:36
